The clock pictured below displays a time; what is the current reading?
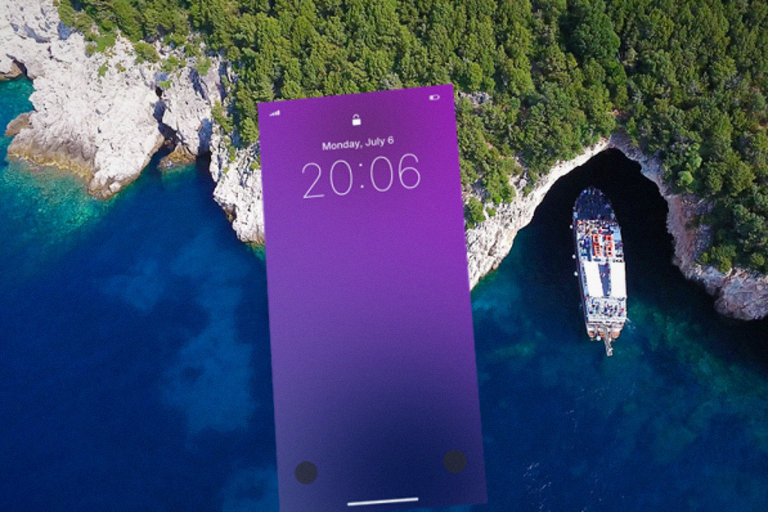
20:06
